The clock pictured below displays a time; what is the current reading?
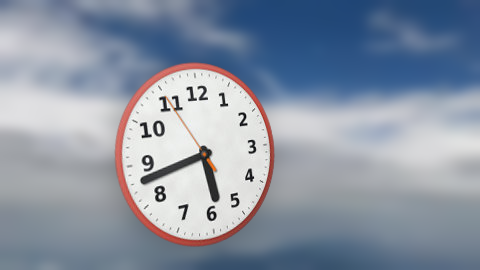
5:42:55
